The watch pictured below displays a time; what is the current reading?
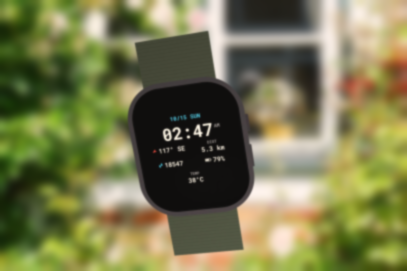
2:47
